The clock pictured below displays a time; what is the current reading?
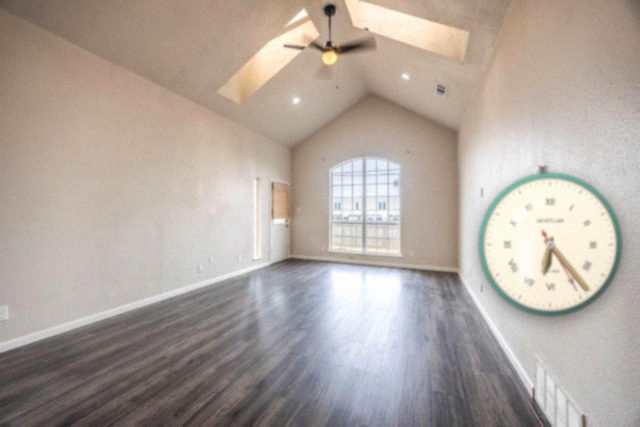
6:23:25
